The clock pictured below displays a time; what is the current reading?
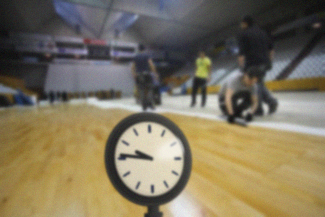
9:46
